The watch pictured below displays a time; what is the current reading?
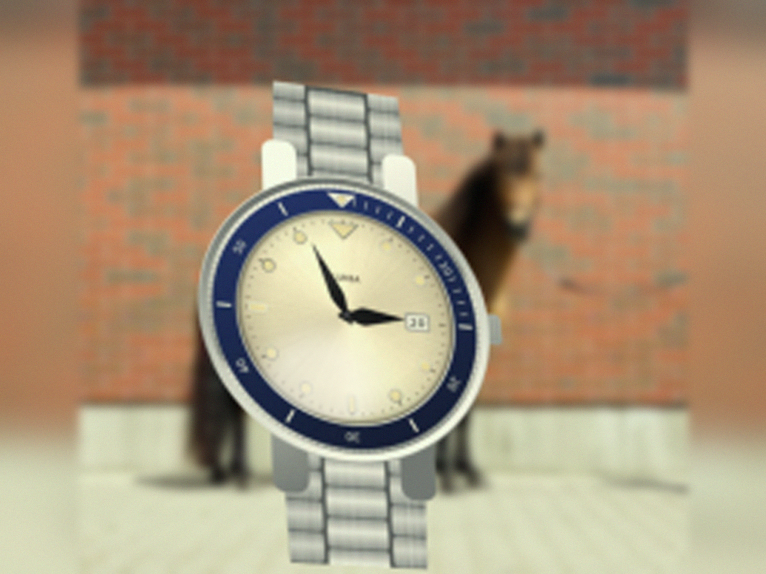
2:56
